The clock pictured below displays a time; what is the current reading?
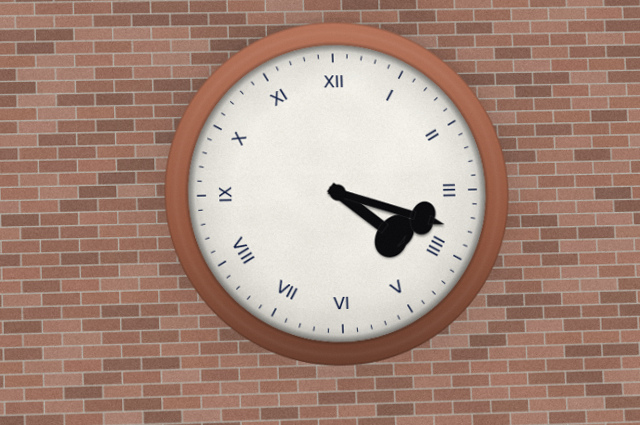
4:18
